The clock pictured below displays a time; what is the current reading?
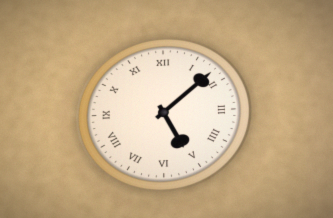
5:08
